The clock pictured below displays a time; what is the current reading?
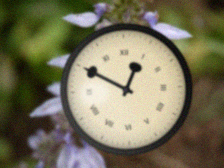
12:50
